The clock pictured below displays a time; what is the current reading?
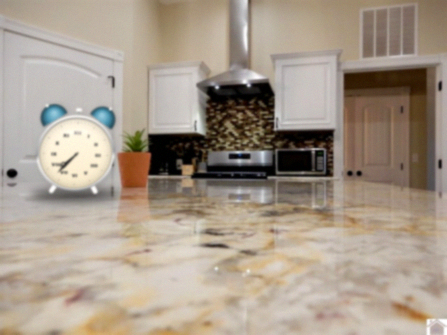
7:37
